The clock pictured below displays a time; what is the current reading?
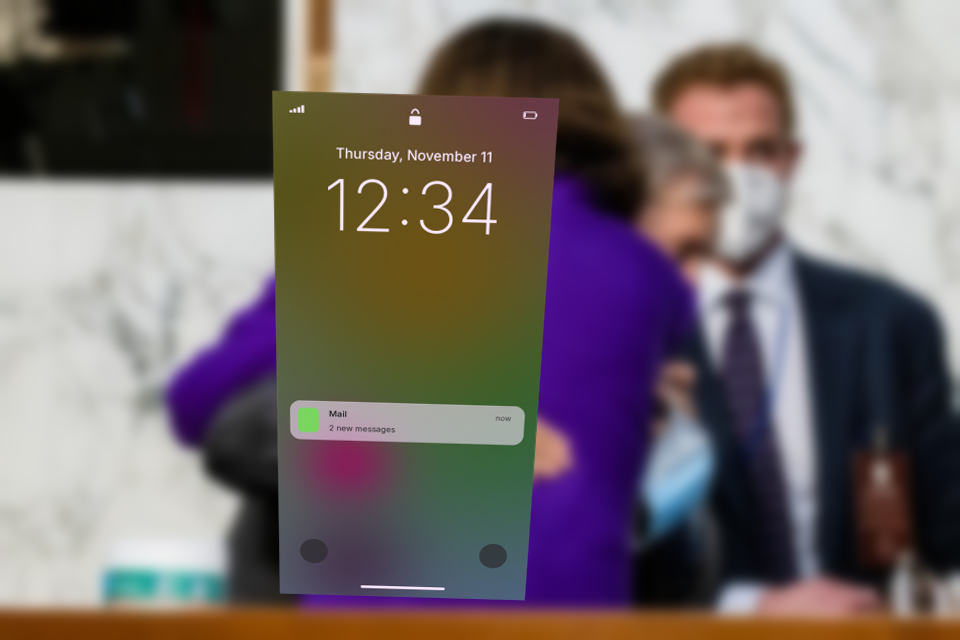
12:34
